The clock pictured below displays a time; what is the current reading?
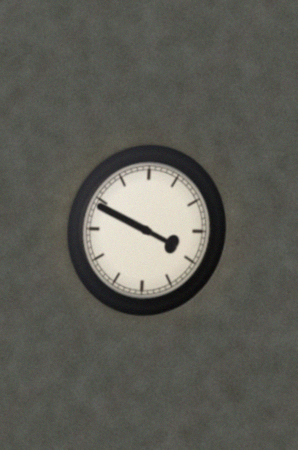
3:49
